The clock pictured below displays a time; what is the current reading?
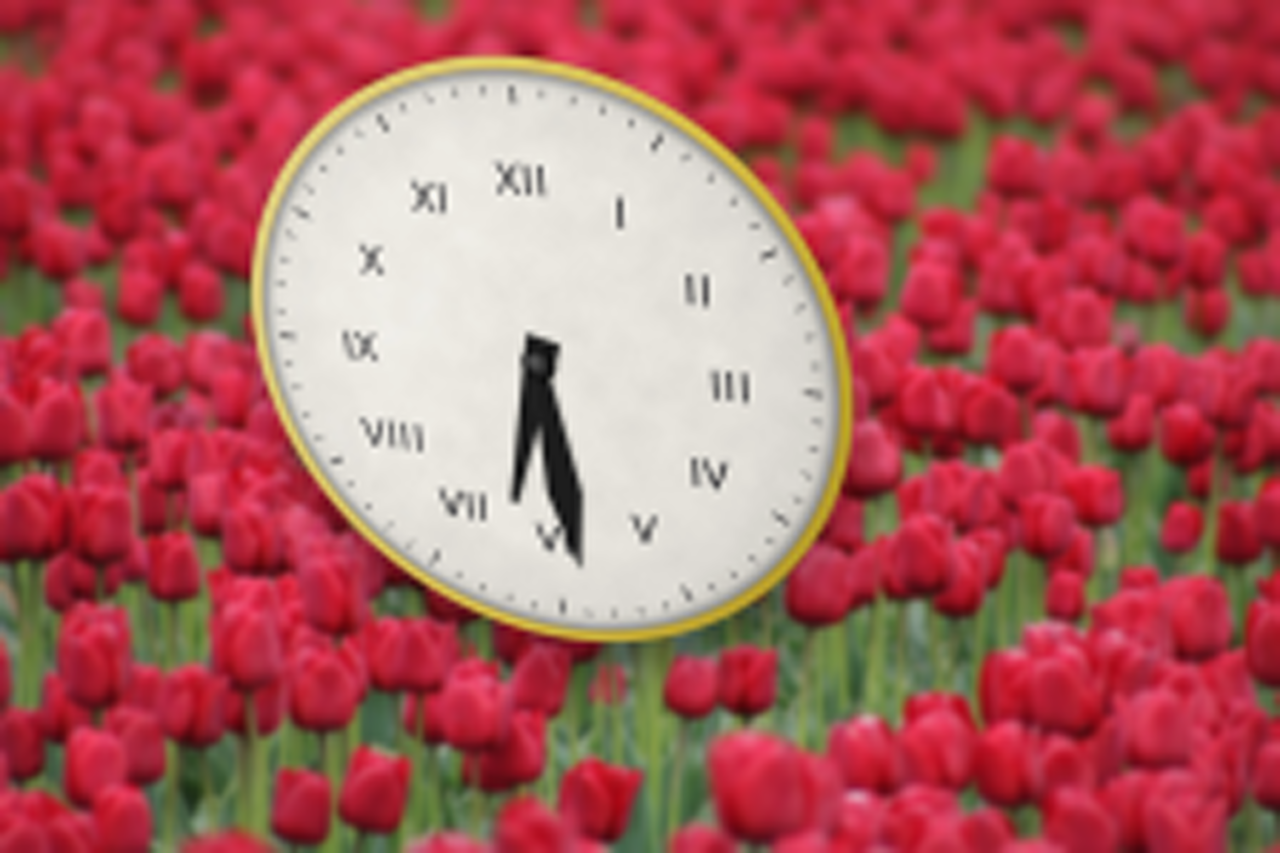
6:29
